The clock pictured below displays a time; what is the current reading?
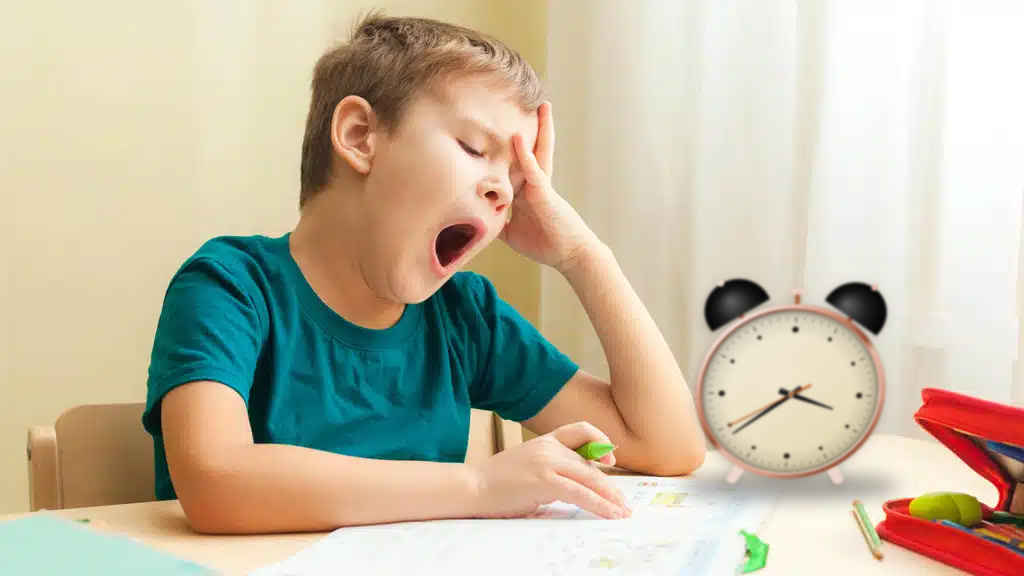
3:38:40
